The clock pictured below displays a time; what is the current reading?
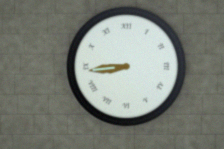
8:44
